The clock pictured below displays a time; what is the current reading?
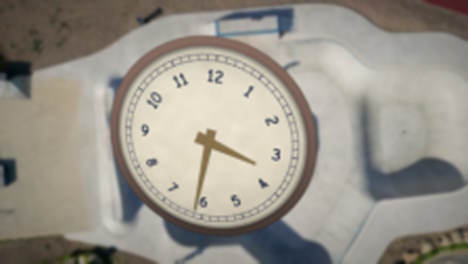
3:31
